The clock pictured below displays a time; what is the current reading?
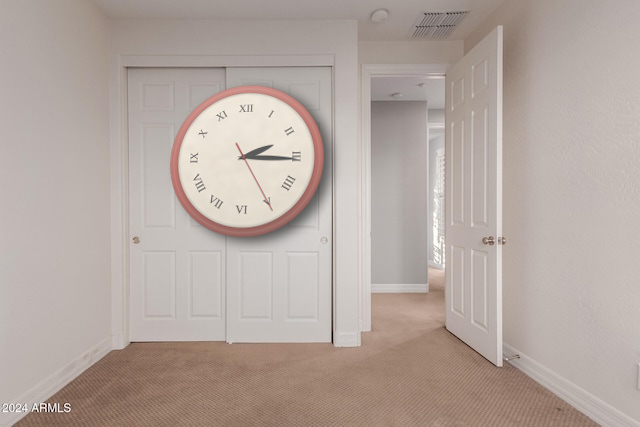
2:15:25
